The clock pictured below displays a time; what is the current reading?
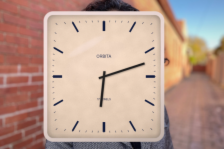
6:12
